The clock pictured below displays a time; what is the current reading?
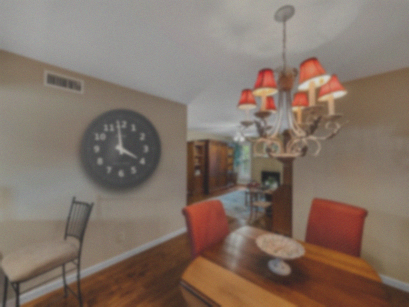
3:59
